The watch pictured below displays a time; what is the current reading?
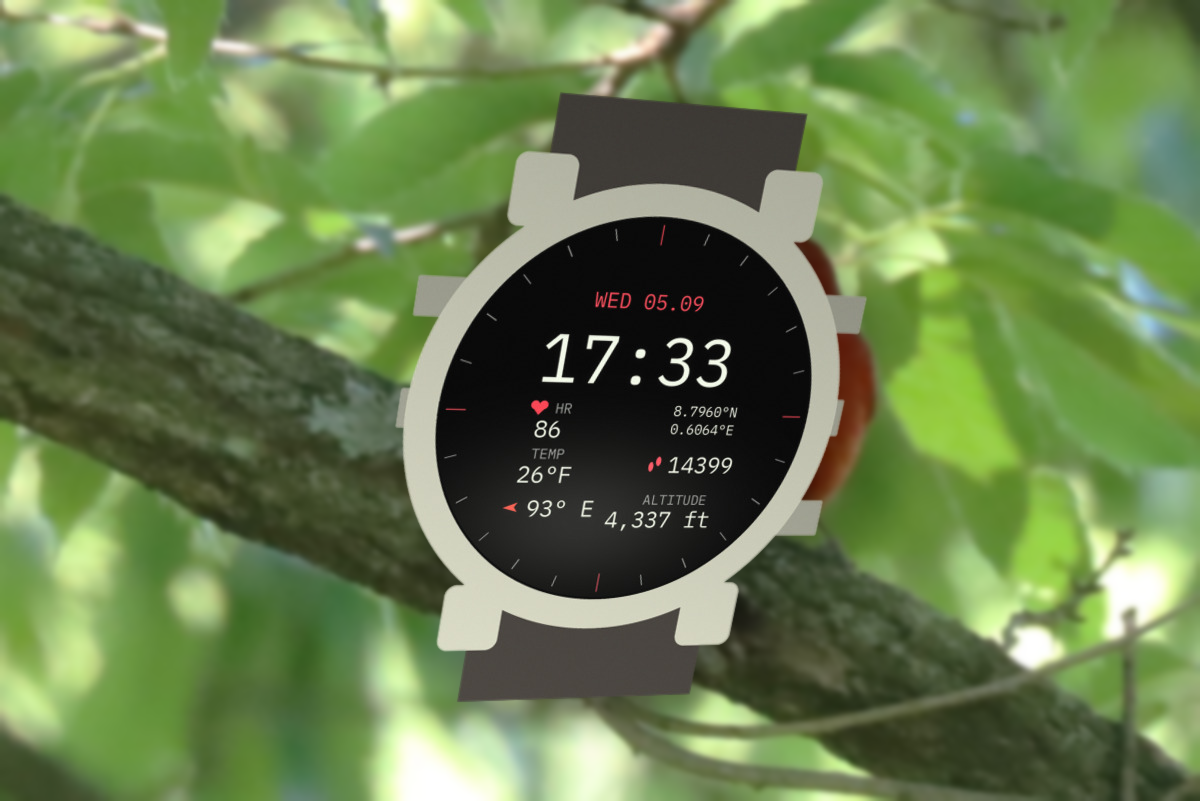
17:33
